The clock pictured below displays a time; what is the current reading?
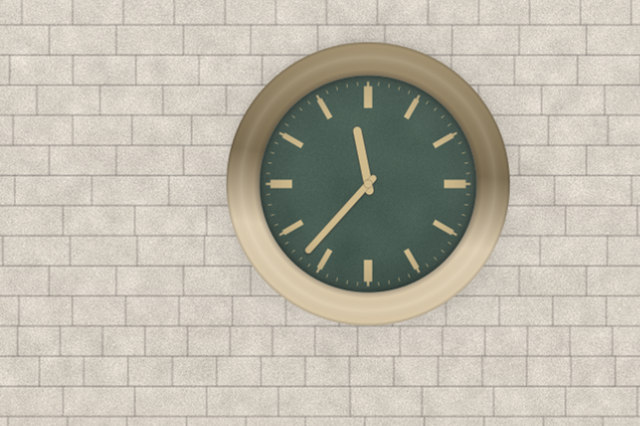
11:37
